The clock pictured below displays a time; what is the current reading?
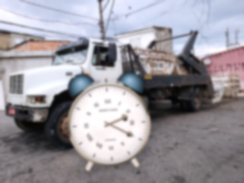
2:20
